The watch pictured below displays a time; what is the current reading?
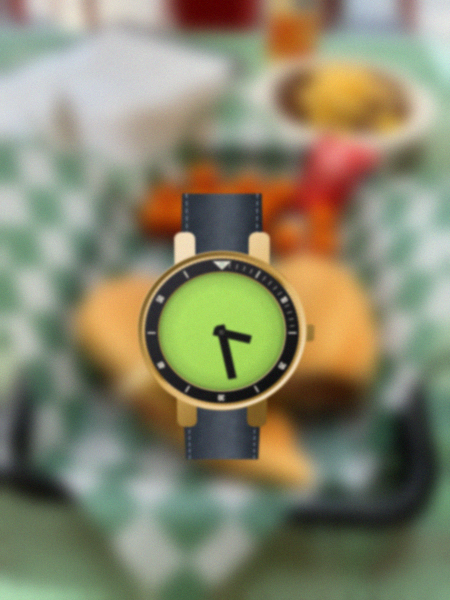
3:28
